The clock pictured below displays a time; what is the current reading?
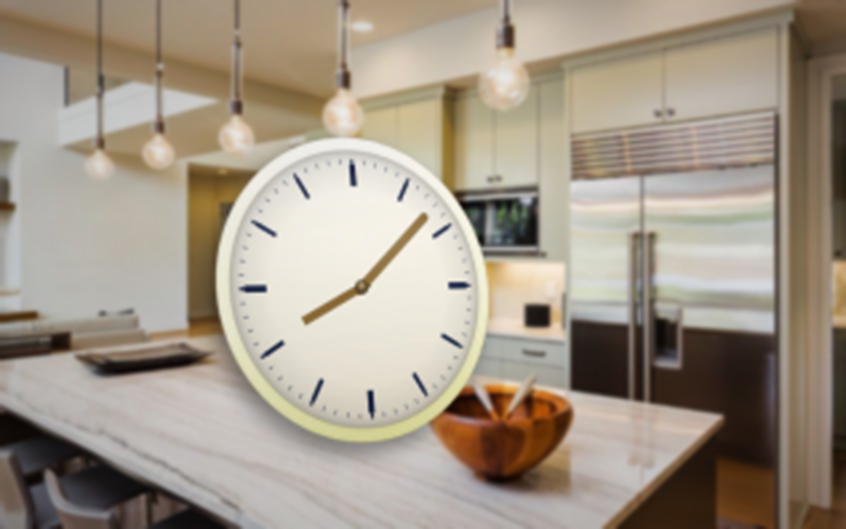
8:08
